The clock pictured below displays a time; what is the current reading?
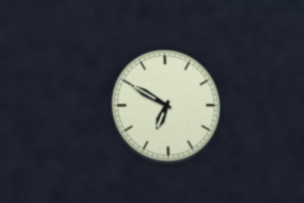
6:50
